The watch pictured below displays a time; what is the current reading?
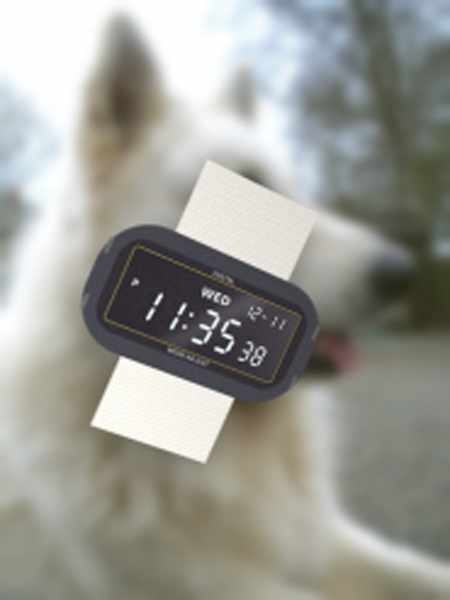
11:35:38
